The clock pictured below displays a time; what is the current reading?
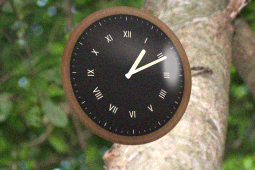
1:11
